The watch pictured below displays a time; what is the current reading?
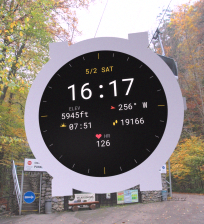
16:17
